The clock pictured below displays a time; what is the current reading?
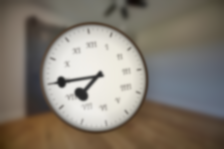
7:45
